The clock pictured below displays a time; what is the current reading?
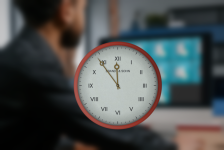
11:54
